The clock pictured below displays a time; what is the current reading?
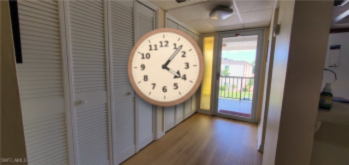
4:07
